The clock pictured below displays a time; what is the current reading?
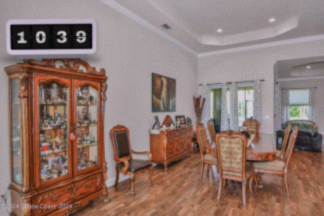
10:39
